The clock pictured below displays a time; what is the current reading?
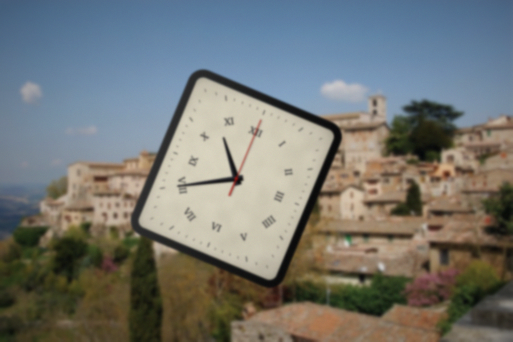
10:40:00
